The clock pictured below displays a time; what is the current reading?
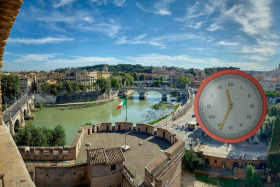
11:34
